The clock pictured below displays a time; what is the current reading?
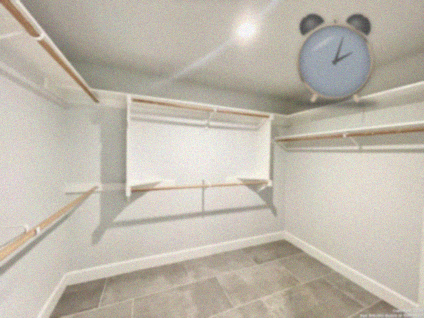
2:03
